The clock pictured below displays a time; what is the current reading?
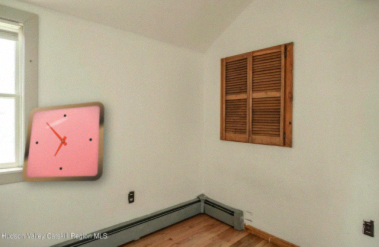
6:53
